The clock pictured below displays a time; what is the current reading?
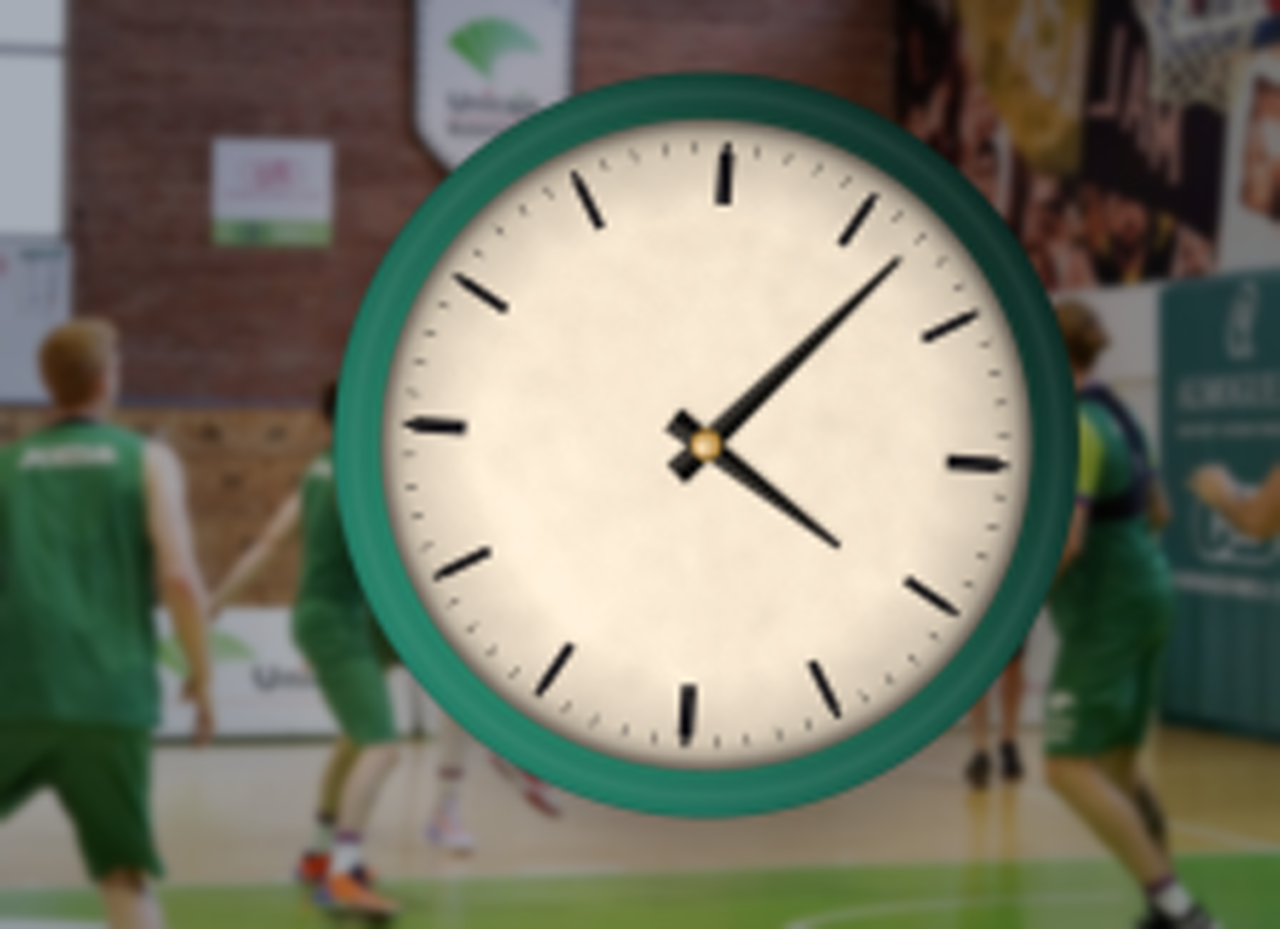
4:07
